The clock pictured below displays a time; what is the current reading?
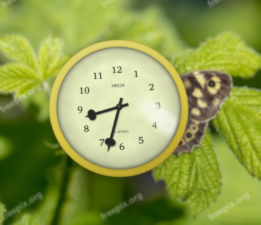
8:33
